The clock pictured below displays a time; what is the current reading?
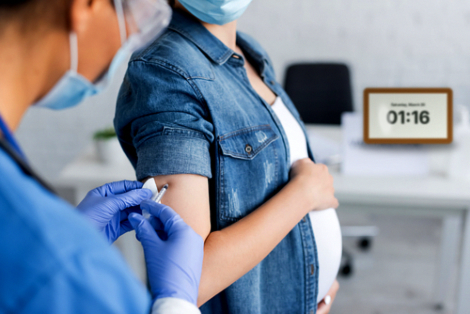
1:16
